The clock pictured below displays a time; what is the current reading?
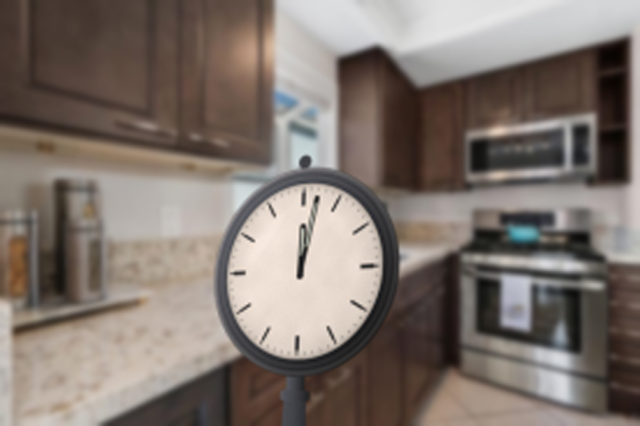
12:02
